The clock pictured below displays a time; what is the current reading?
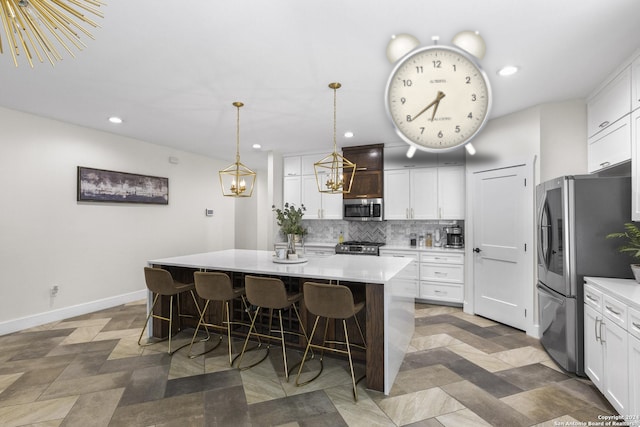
6:39
